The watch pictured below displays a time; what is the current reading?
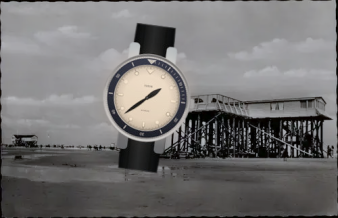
1:38
